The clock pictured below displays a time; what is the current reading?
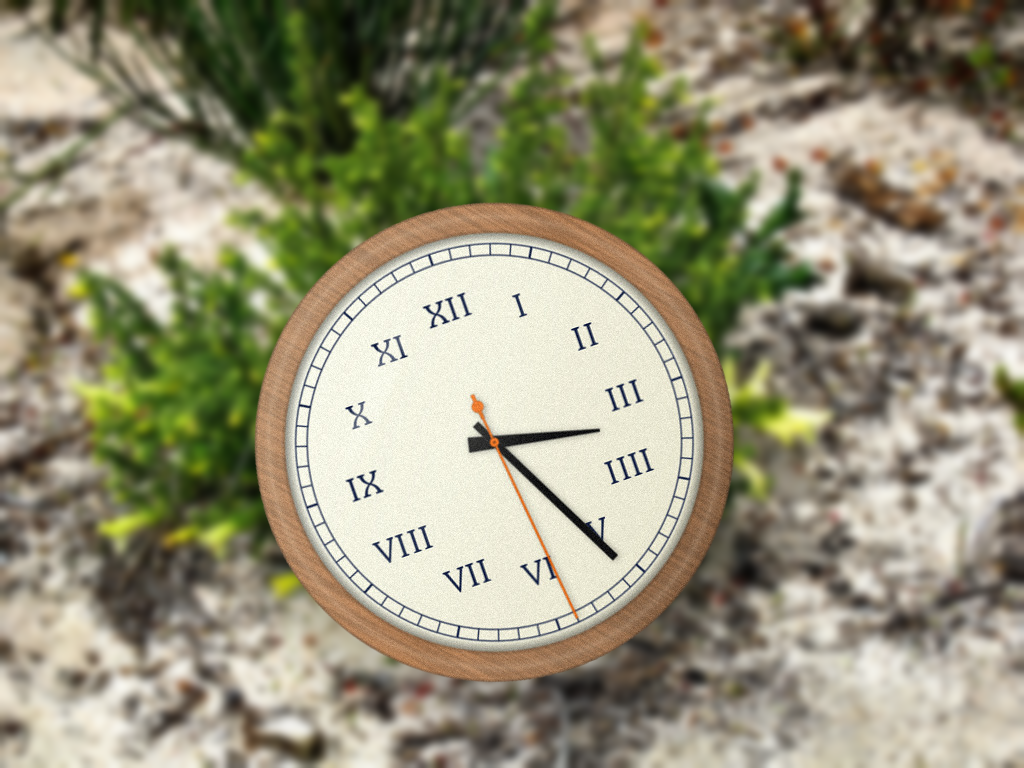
3:25:29
